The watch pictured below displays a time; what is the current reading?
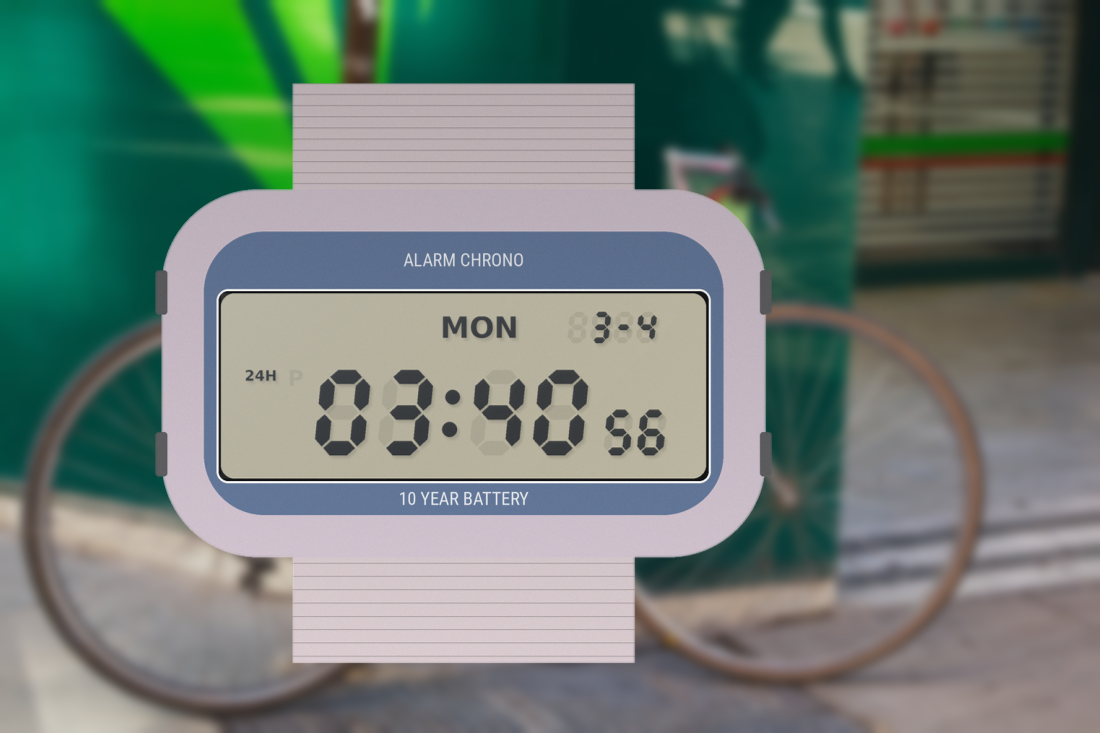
3:40:56
